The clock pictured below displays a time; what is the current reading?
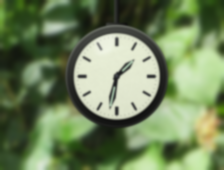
1:32
